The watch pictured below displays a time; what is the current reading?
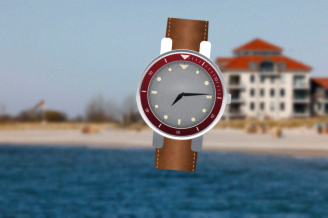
7:14
